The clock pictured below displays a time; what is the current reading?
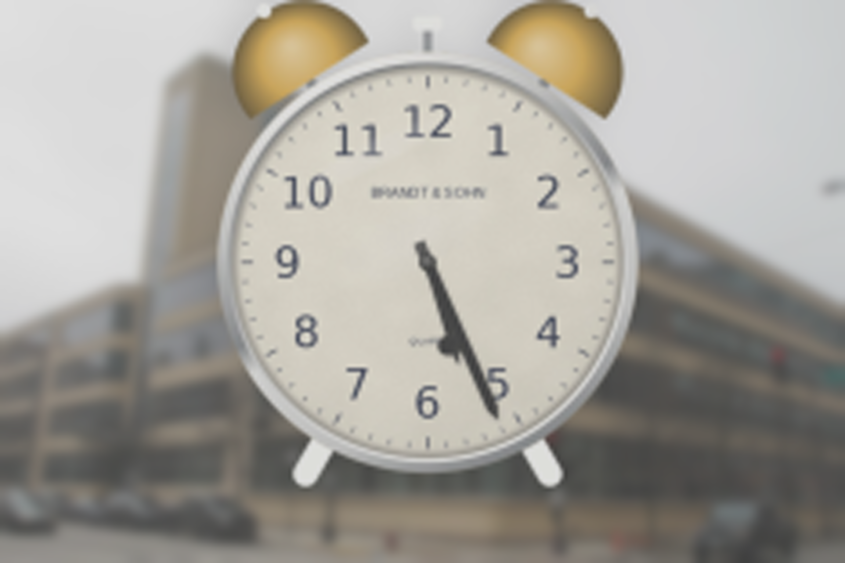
5:26
